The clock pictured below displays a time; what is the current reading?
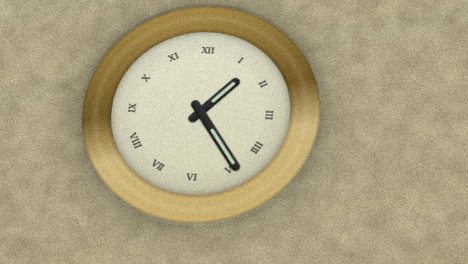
1:24
